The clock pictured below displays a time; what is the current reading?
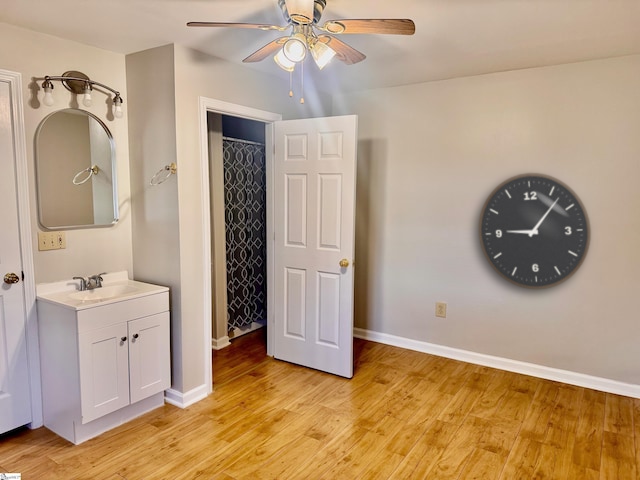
9:07
